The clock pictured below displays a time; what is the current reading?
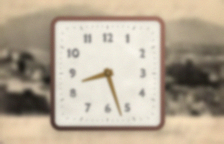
8:27
